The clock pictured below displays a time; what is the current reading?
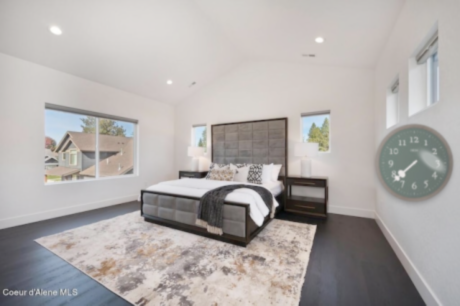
7:38
